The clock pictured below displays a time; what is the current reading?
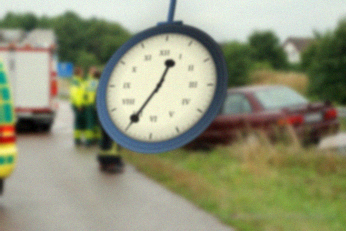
12:35
